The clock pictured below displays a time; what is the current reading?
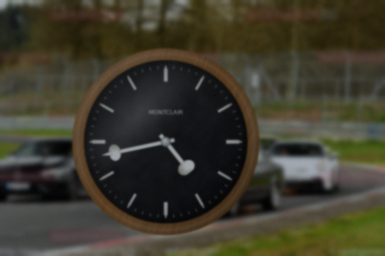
4:43
